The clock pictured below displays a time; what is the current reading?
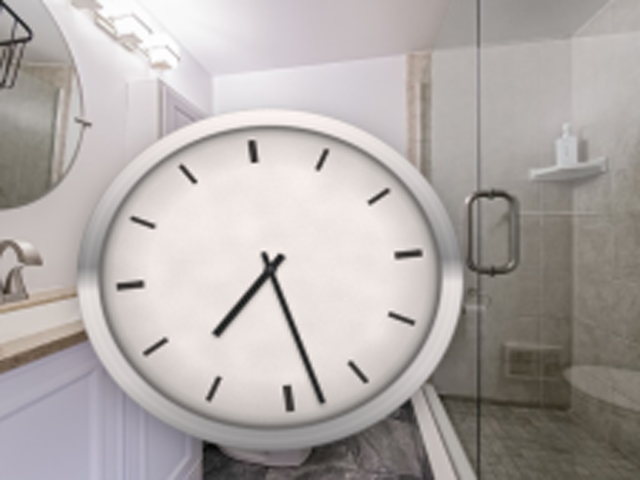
7:28
